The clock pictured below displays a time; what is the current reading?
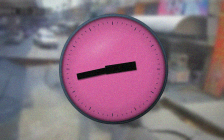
2:43
